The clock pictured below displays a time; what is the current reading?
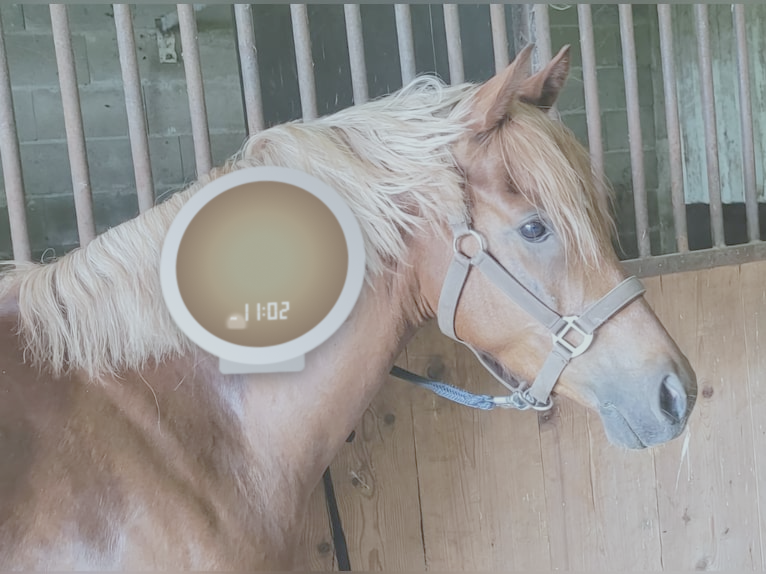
11:02
